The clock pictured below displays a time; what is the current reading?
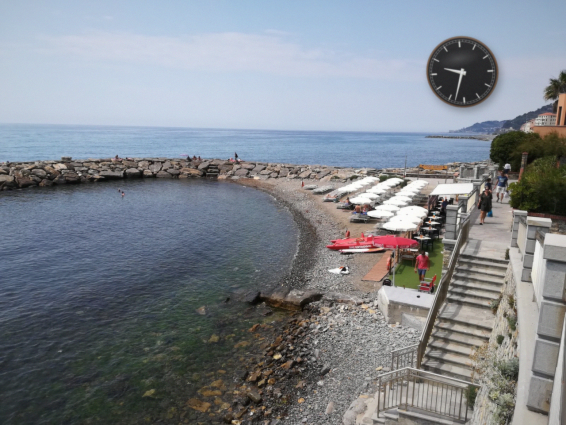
9:33
